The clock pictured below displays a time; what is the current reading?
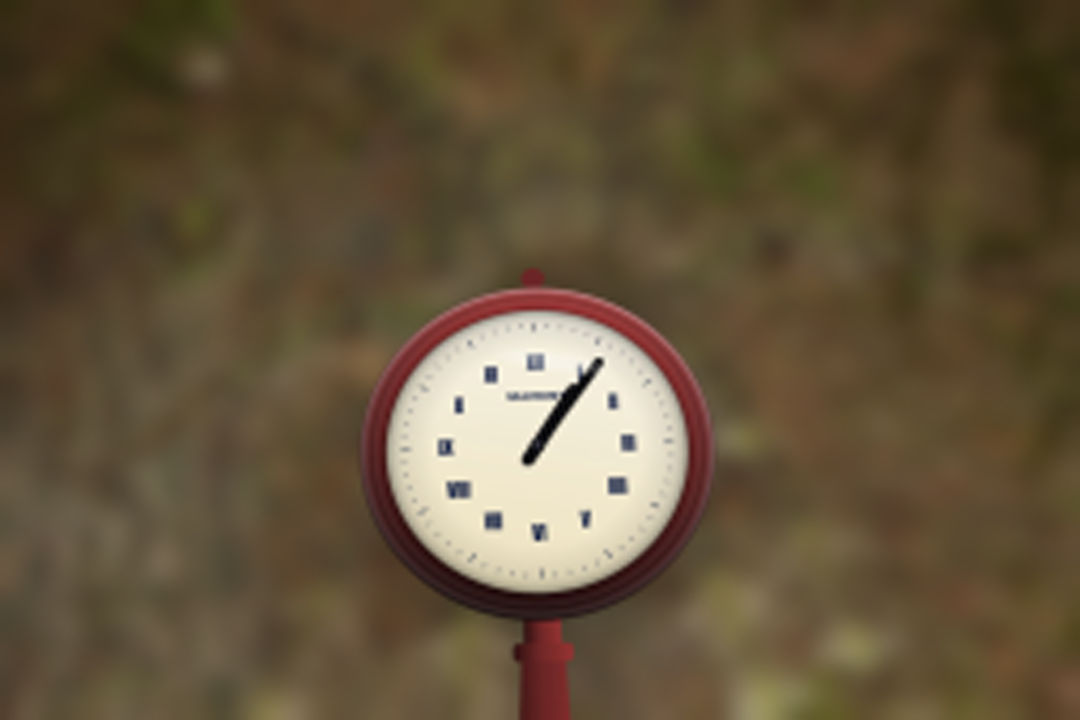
1:06
